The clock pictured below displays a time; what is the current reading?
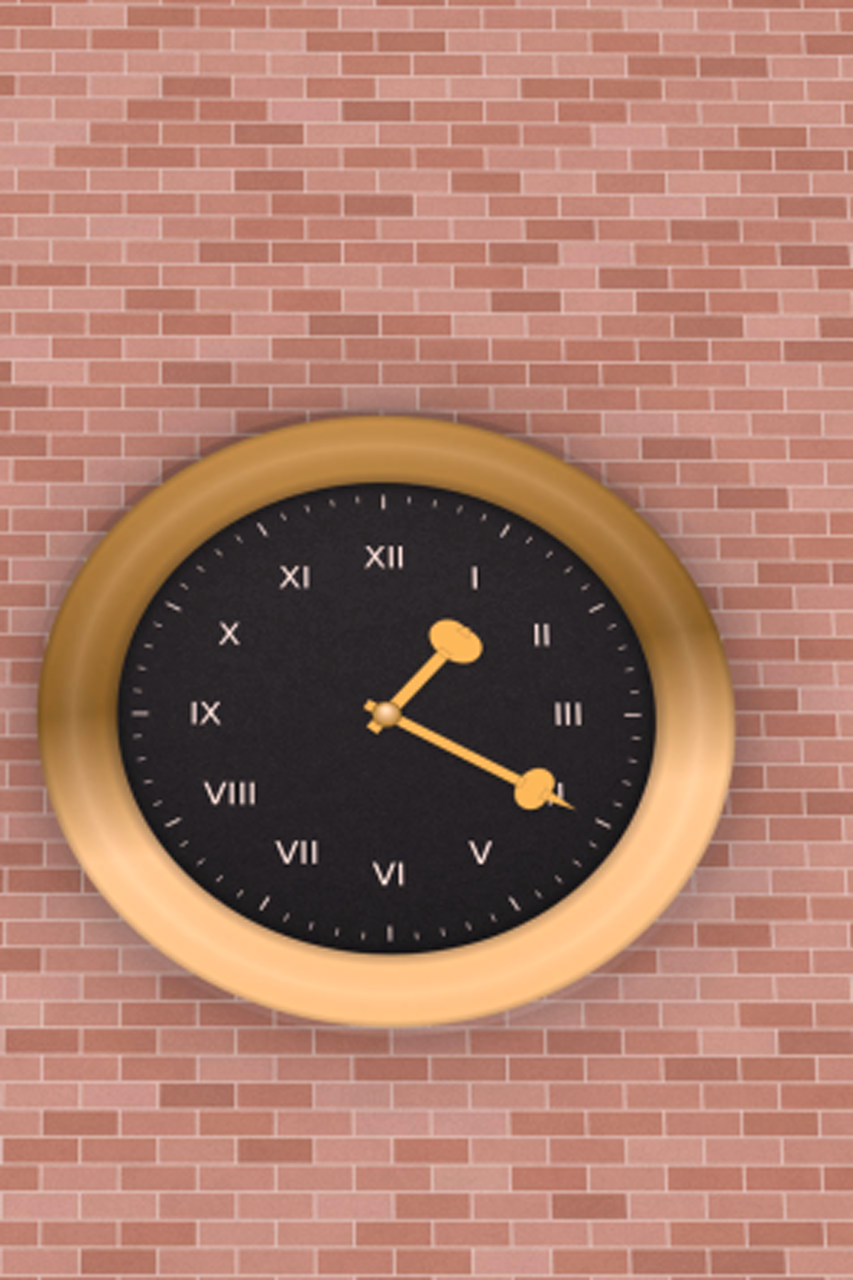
1:20
